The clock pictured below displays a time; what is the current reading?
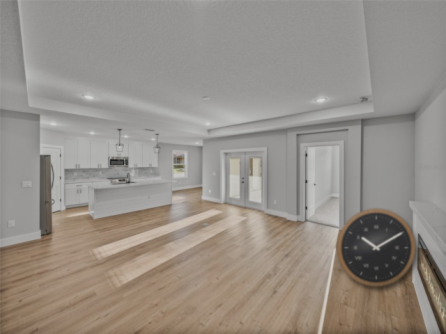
10:10
